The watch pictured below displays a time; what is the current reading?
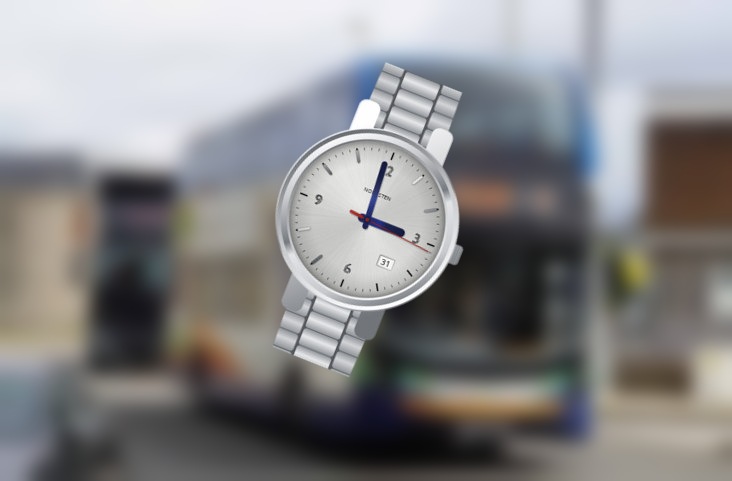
2:59:16
